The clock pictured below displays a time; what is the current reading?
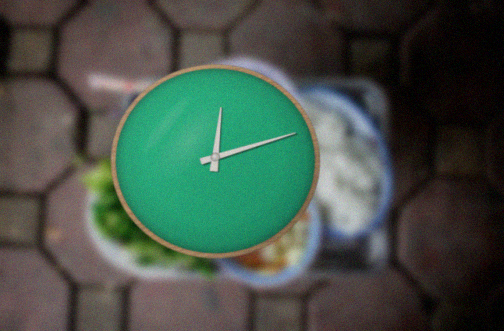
12:12
